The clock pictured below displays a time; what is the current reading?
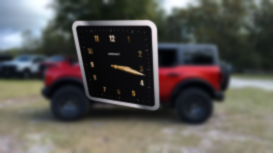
3:17
